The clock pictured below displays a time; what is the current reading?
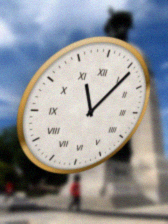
11:06
